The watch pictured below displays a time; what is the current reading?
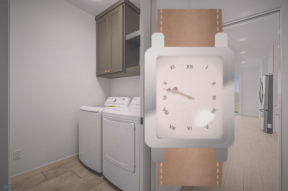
9:48
